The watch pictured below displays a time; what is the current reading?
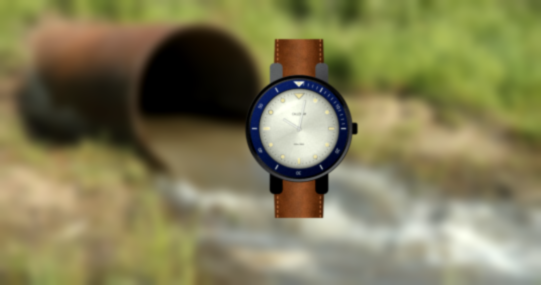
10:02
